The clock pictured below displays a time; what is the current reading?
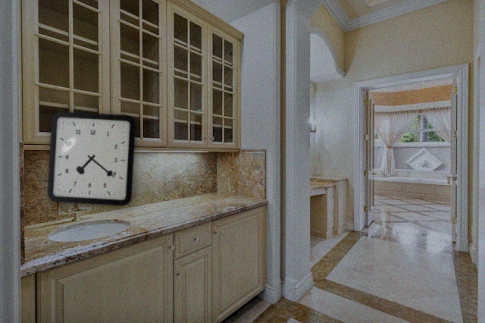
7:21
